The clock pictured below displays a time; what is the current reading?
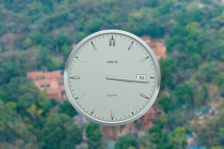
3:16
